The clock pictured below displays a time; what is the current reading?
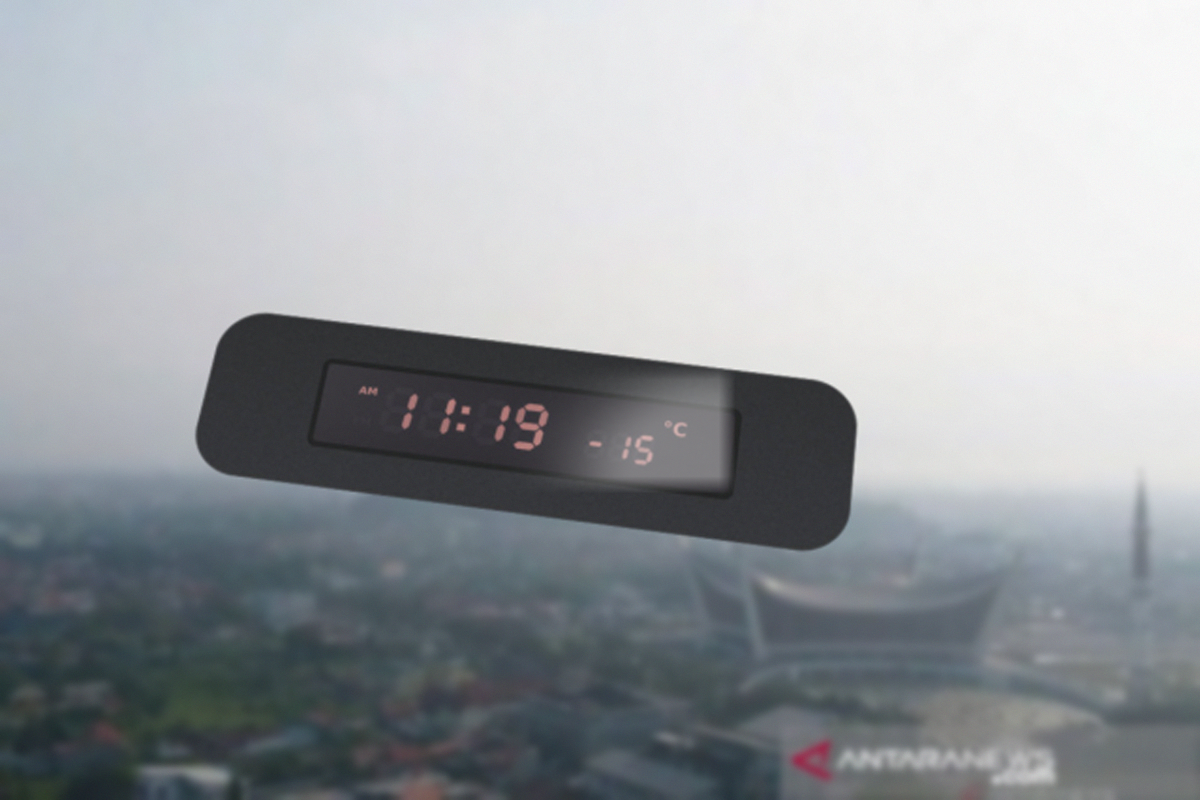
11:19
